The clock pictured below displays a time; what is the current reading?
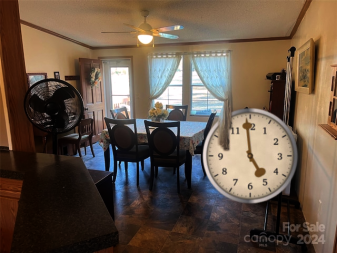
4:59
